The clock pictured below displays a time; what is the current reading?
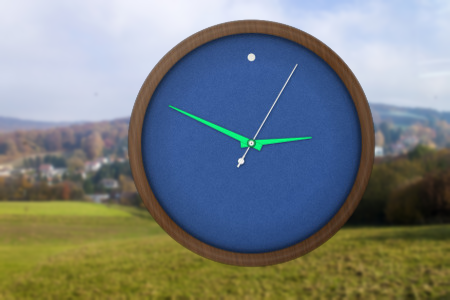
2:49:05
